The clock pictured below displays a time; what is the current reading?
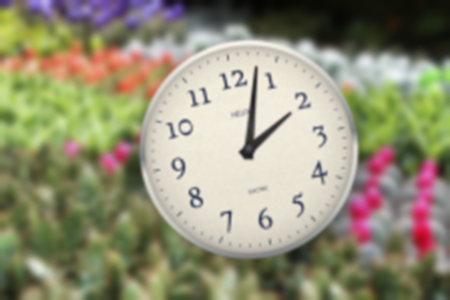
2:03
